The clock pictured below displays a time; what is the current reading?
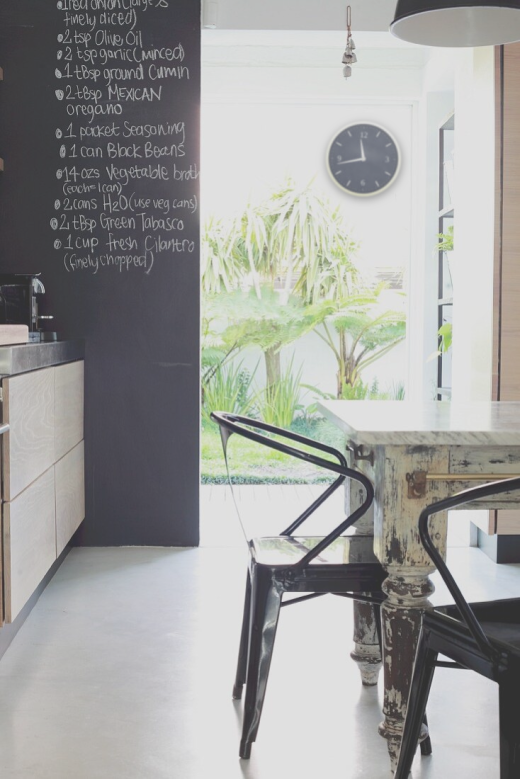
11:43
